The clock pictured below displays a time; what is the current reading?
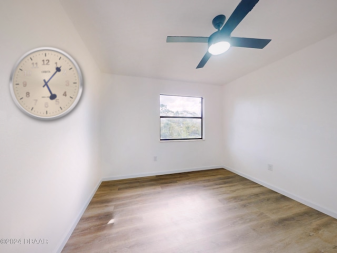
5:07
